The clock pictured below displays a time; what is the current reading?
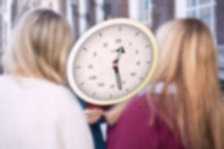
12:27
